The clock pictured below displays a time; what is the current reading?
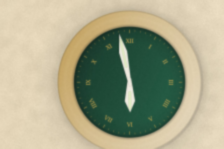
5:58
